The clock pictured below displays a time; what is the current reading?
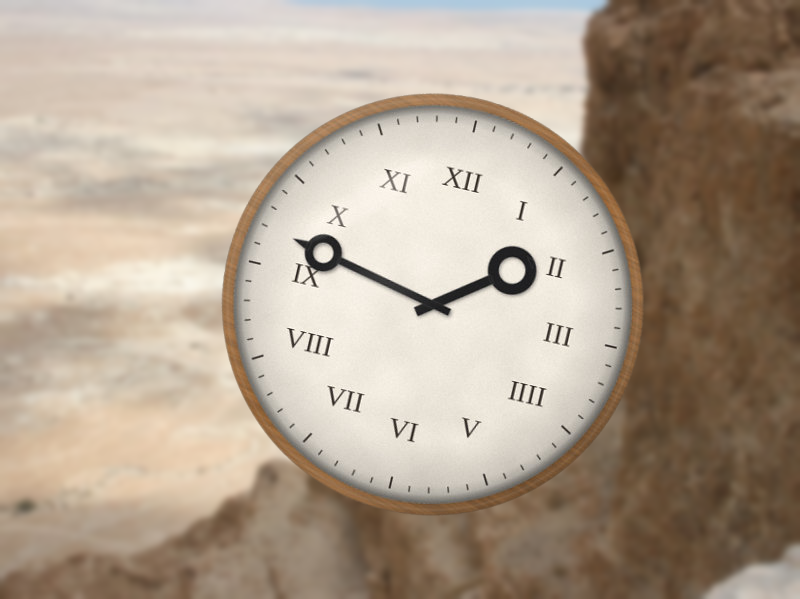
1:47
